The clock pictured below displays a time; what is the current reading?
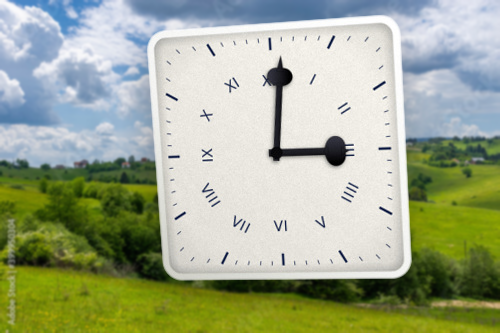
3:01
